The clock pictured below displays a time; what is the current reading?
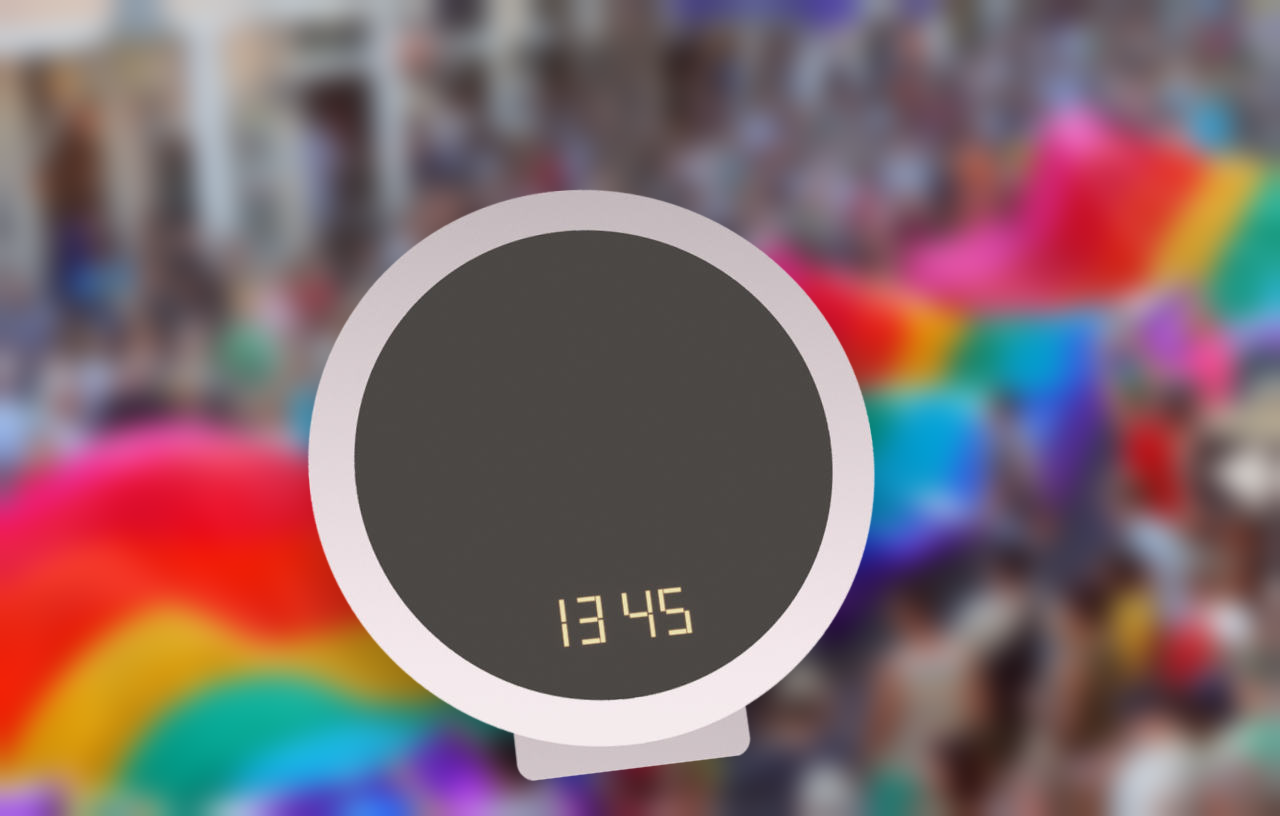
13:45
